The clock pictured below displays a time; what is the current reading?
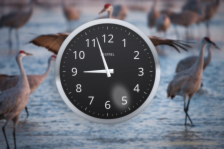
8:57
